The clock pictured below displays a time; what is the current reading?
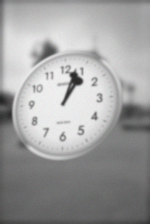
1:03
